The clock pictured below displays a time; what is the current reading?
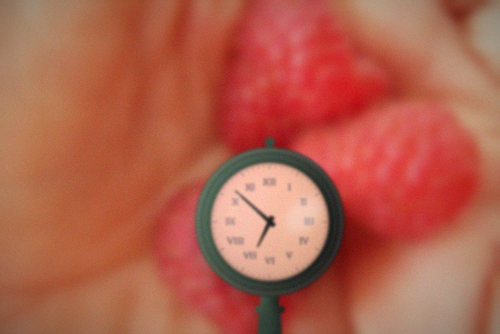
6:52
